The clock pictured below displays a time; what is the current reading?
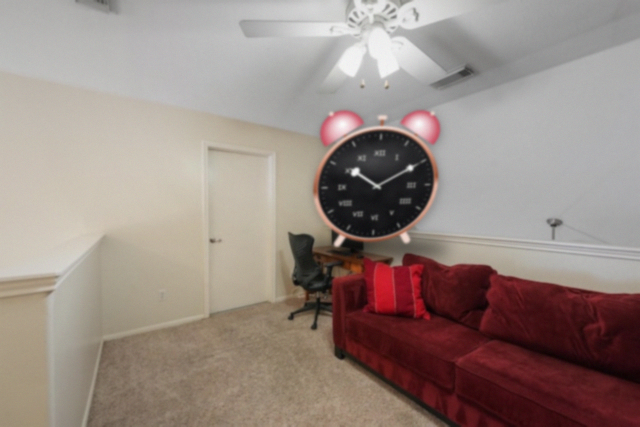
10:10
